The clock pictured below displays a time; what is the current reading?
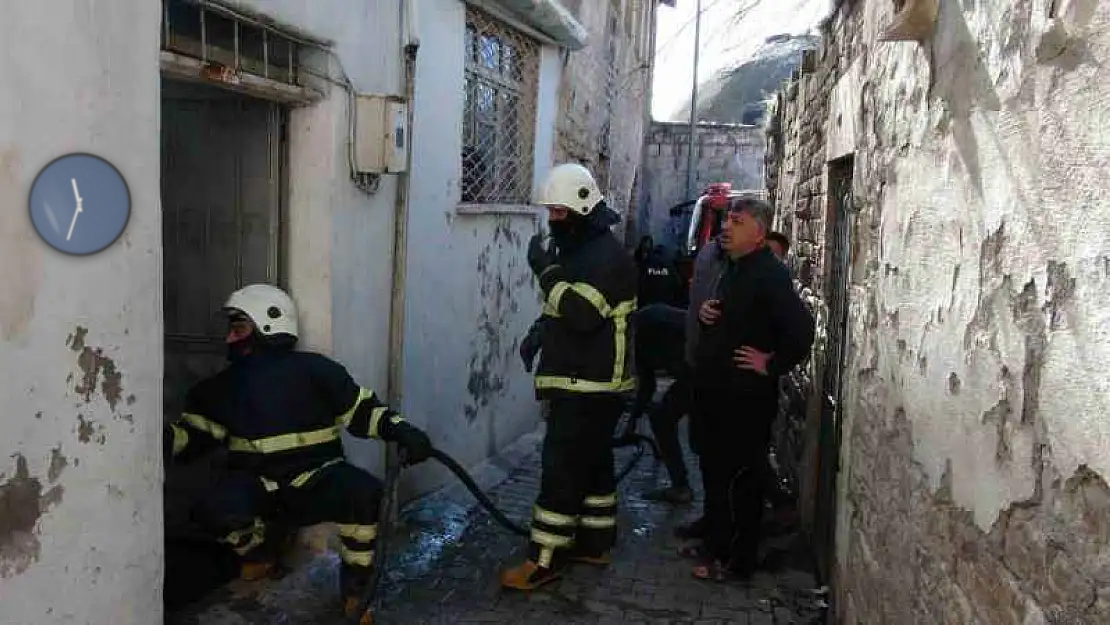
11:33
